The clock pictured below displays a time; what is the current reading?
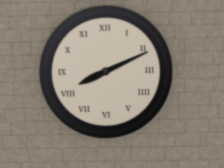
8:11
